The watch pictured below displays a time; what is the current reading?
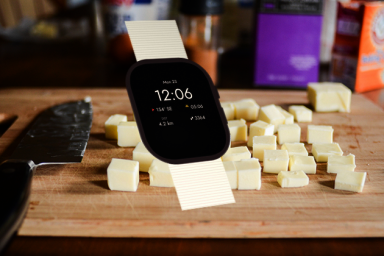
12:06
